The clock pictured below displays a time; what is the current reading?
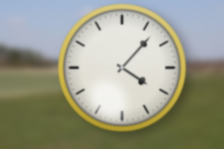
4:07
